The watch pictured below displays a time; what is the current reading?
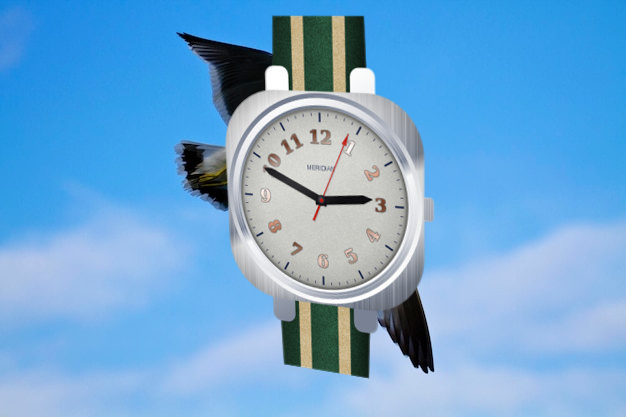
2:49:04
